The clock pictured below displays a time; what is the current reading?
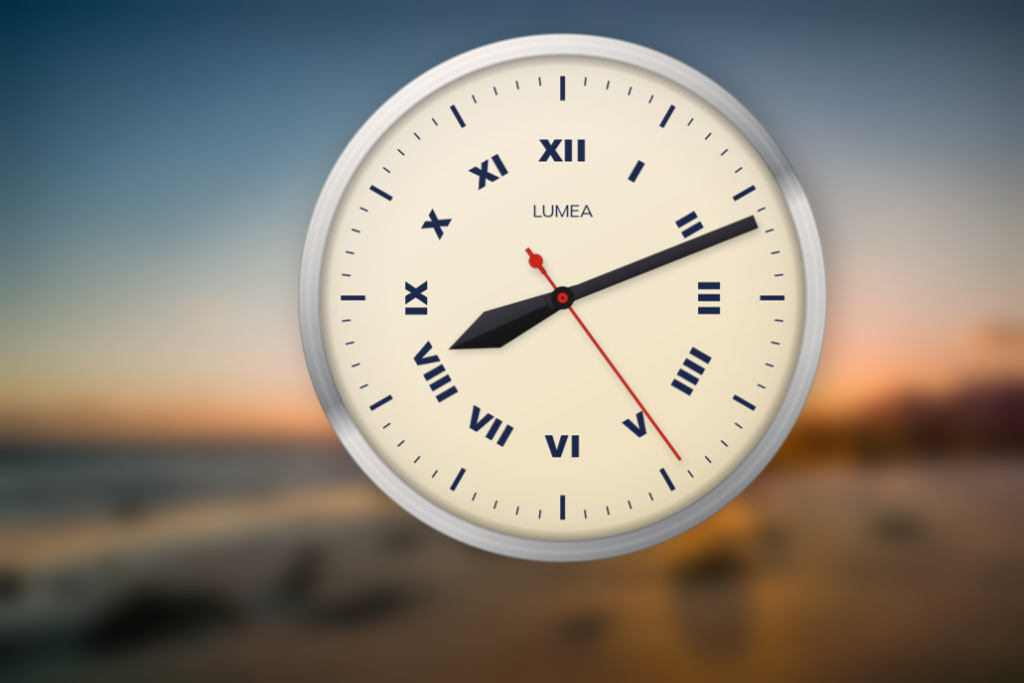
8:11:24
